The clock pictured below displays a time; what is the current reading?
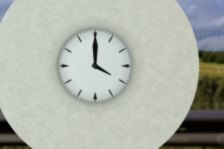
4:00
